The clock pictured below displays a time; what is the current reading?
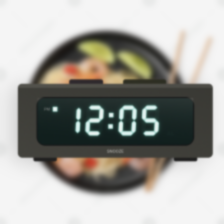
12:05
